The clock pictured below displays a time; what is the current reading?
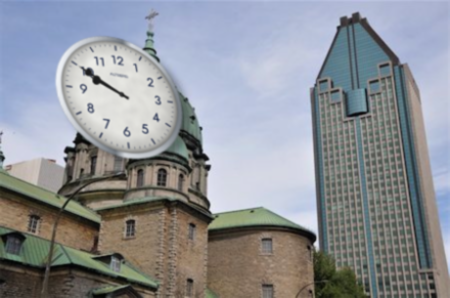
9:50
